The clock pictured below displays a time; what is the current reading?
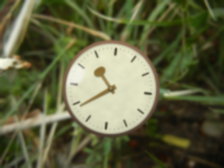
10:39
